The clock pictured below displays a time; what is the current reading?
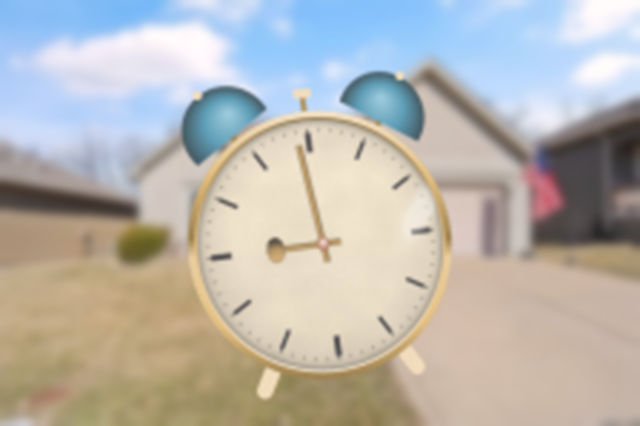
8:59
